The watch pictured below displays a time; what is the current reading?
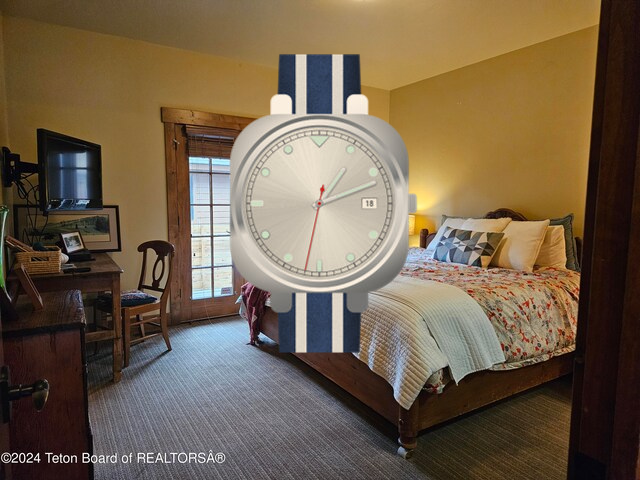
1:11:32
